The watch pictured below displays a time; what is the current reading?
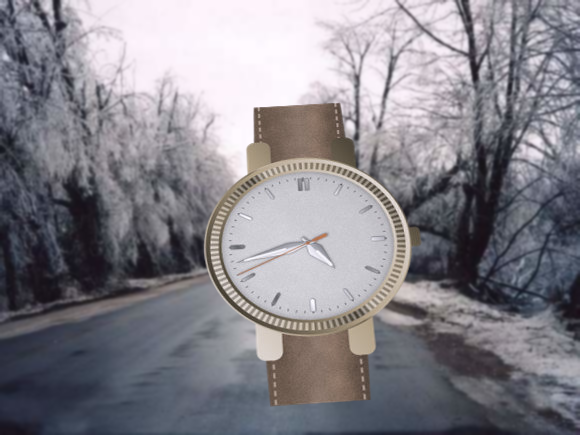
4:42:41
